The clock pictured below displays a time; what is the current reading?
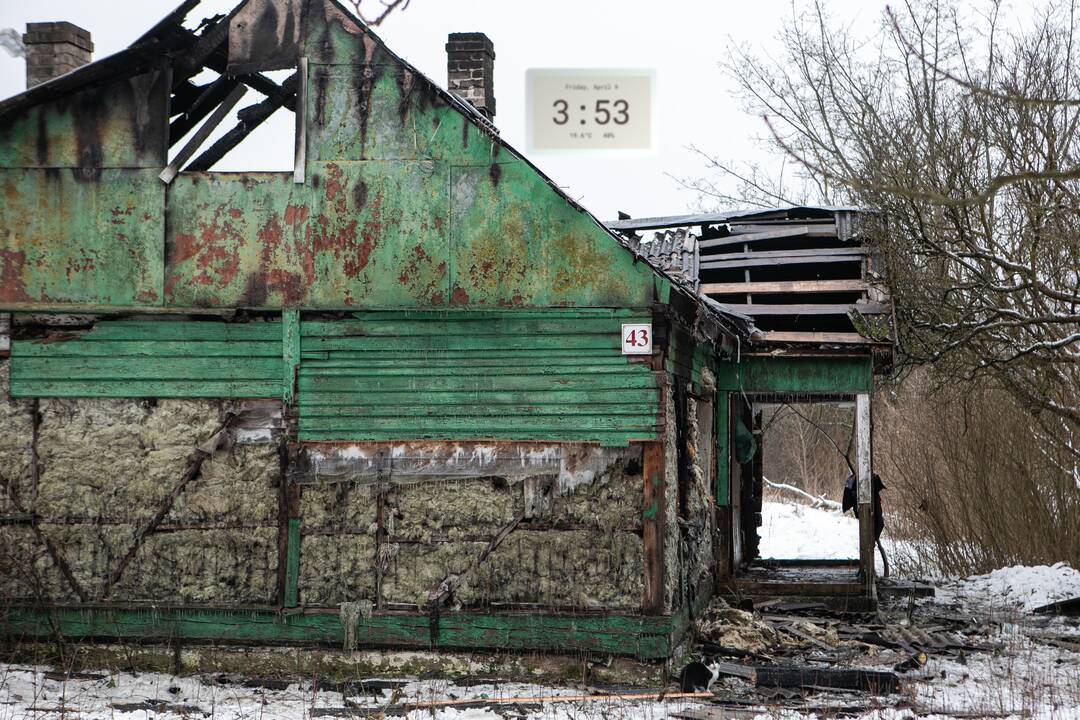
3:53
